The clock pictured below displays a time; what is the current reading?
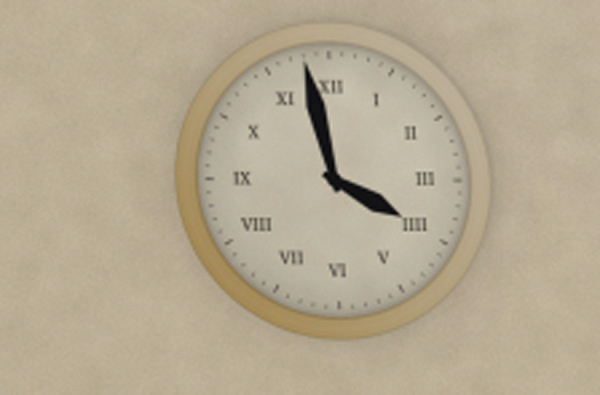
3:58
